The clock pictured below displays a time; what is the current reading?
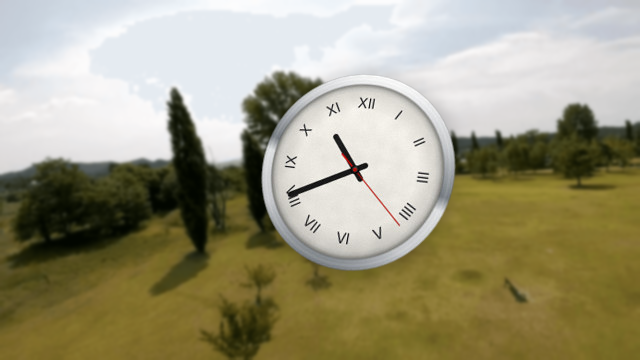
10:40:22
